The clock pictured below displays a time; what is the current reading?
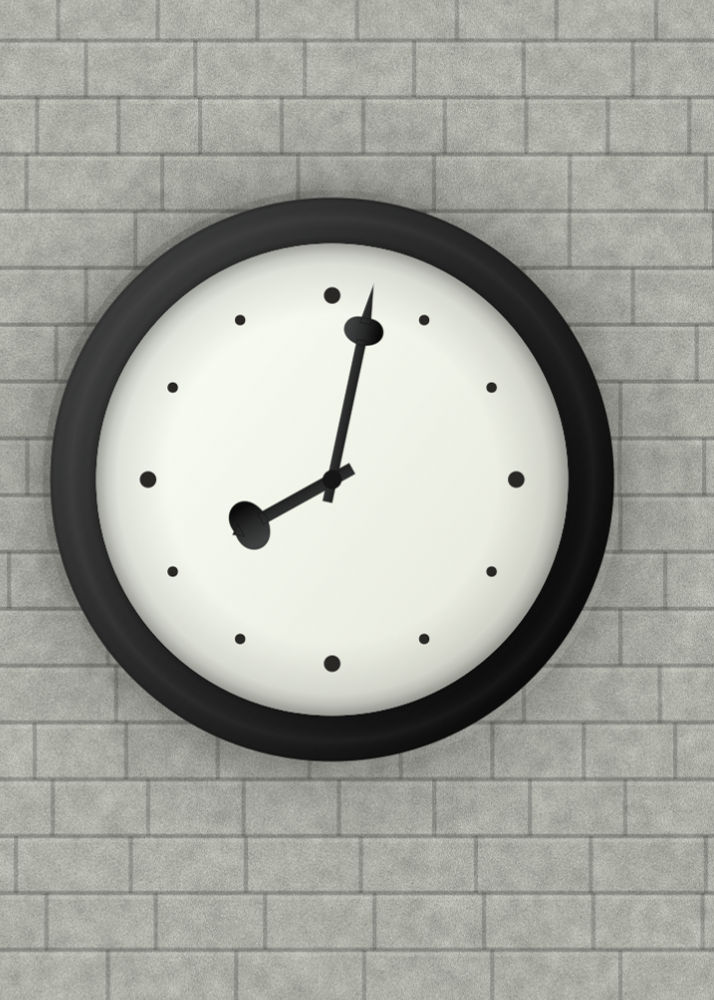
8:02
